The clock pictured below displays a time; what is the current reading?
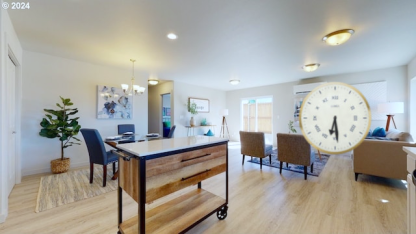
6:29
